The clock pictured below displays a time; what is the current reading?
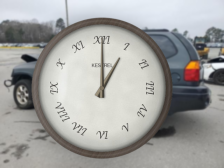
1:00
